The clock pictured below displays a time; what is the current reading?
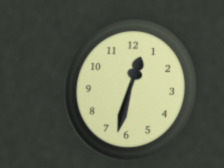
12:32
